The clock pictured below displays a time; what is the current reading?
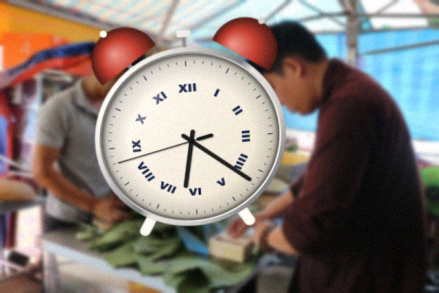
6:21:43
